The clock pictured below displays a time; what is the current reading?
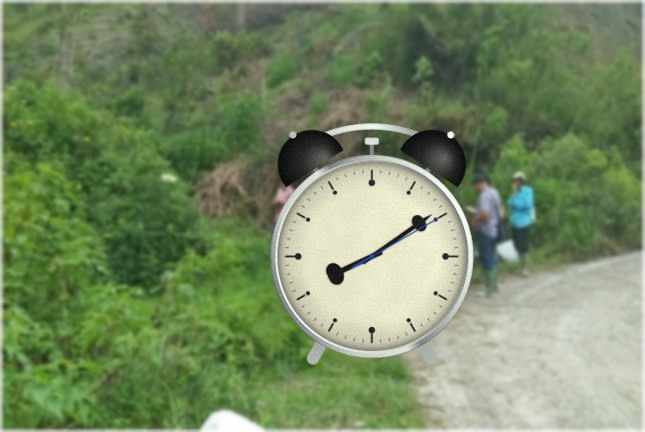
8:09:10
